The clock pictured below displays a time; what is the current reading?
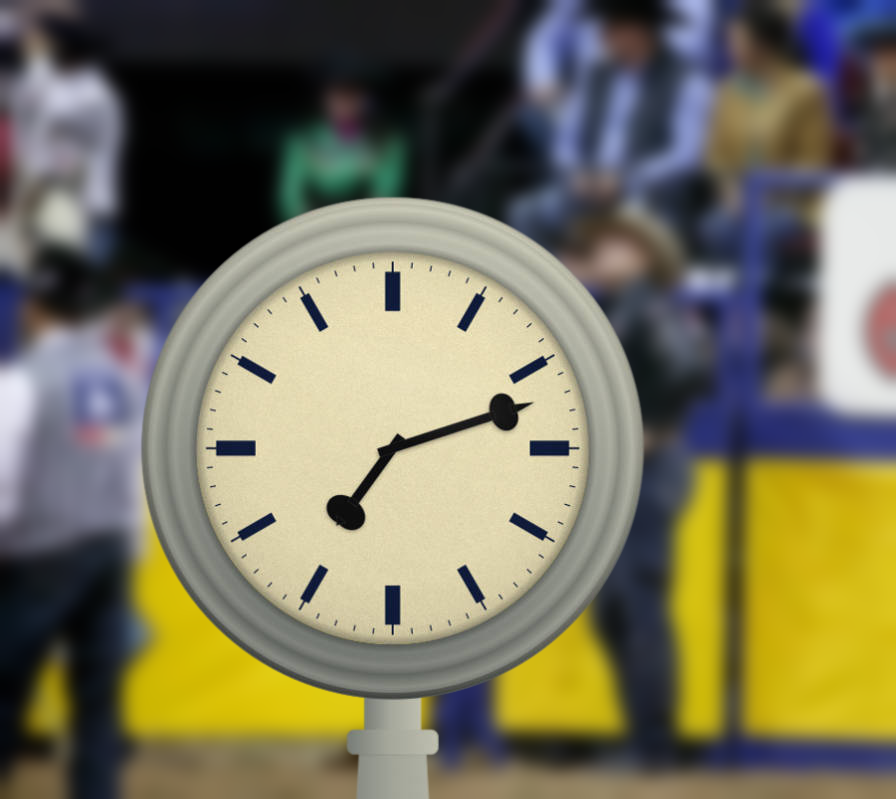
7:12
